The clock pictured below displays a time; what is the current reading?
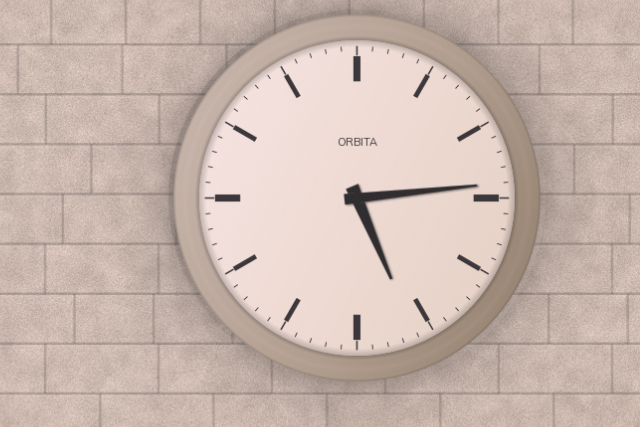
5:14
